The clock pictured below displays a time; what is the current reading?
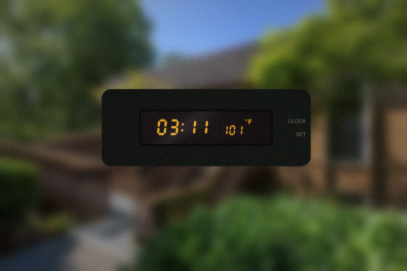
3:11
